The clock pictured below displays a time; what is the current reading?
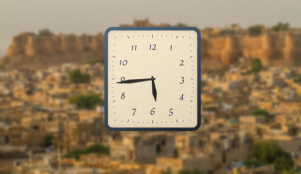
5:44
